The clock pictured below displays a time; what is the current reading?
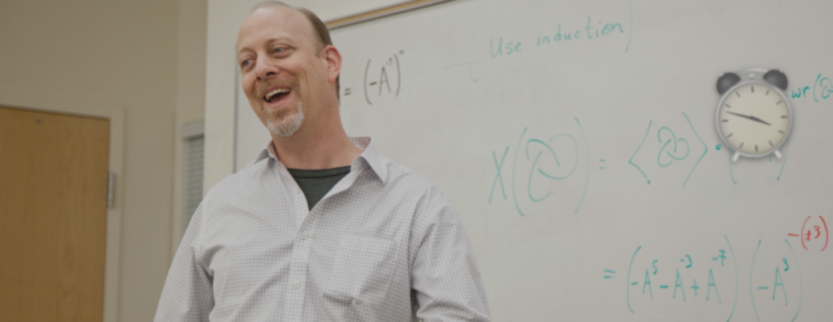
3:48
